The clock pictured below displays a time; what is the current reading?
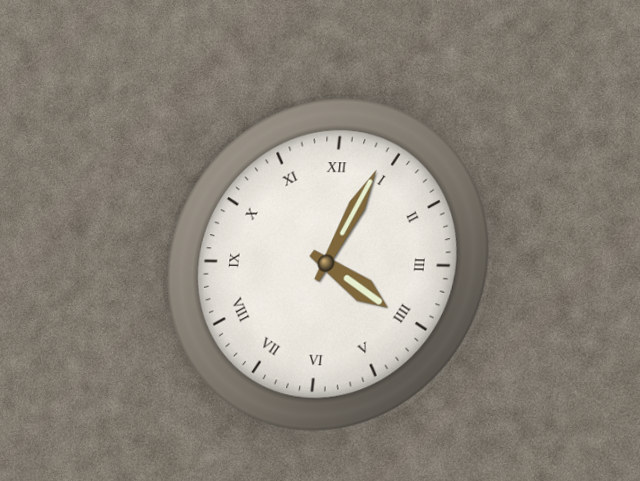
4:04
